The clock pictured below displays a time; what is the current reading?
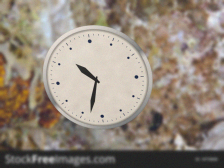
10:33
